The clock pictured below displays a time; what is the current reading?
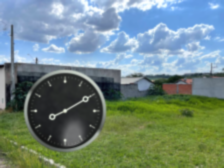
8:10
